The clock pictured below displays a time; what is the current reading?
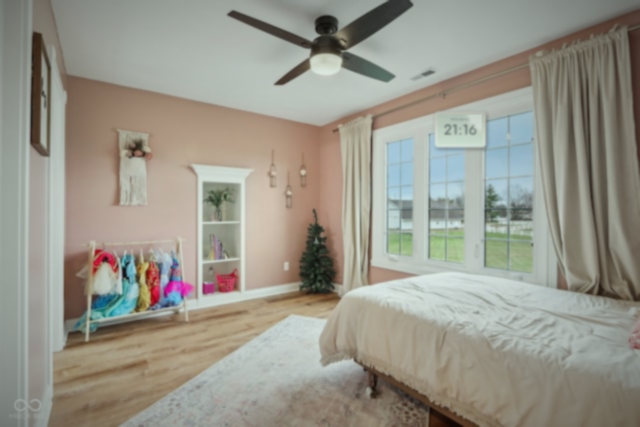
21:16
